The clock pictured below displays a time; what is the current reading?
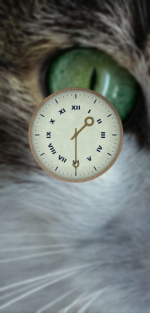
1:30
